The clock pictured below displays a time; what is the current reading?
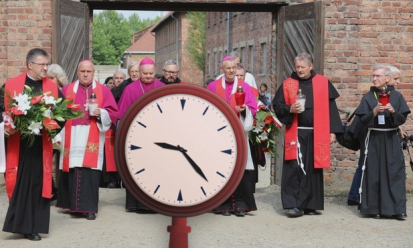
9:23
